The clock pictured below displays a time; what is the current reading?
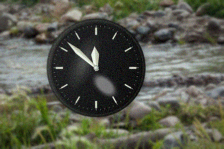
11:52
